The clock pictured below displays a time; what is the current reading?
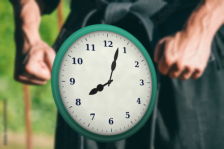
8:03
